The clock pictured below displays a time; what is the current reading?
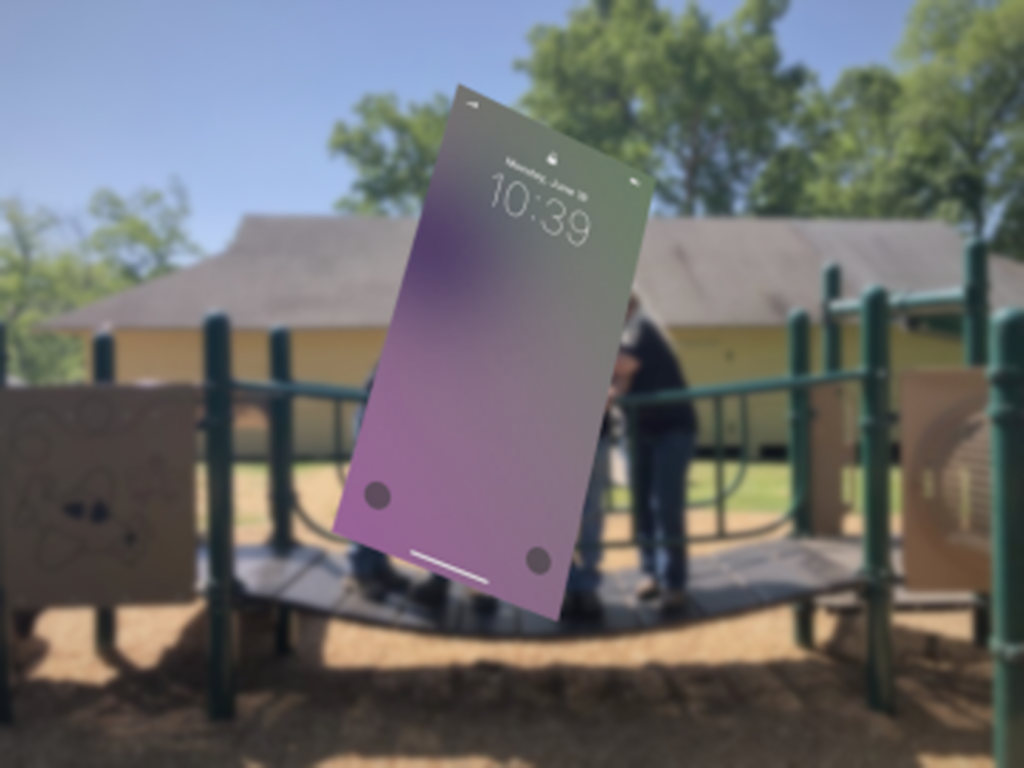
10:39
